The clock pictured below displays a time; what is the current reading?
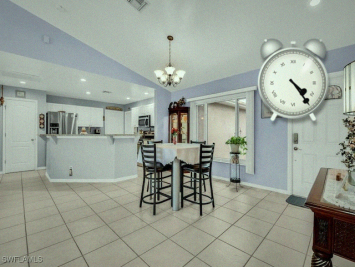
4:24
